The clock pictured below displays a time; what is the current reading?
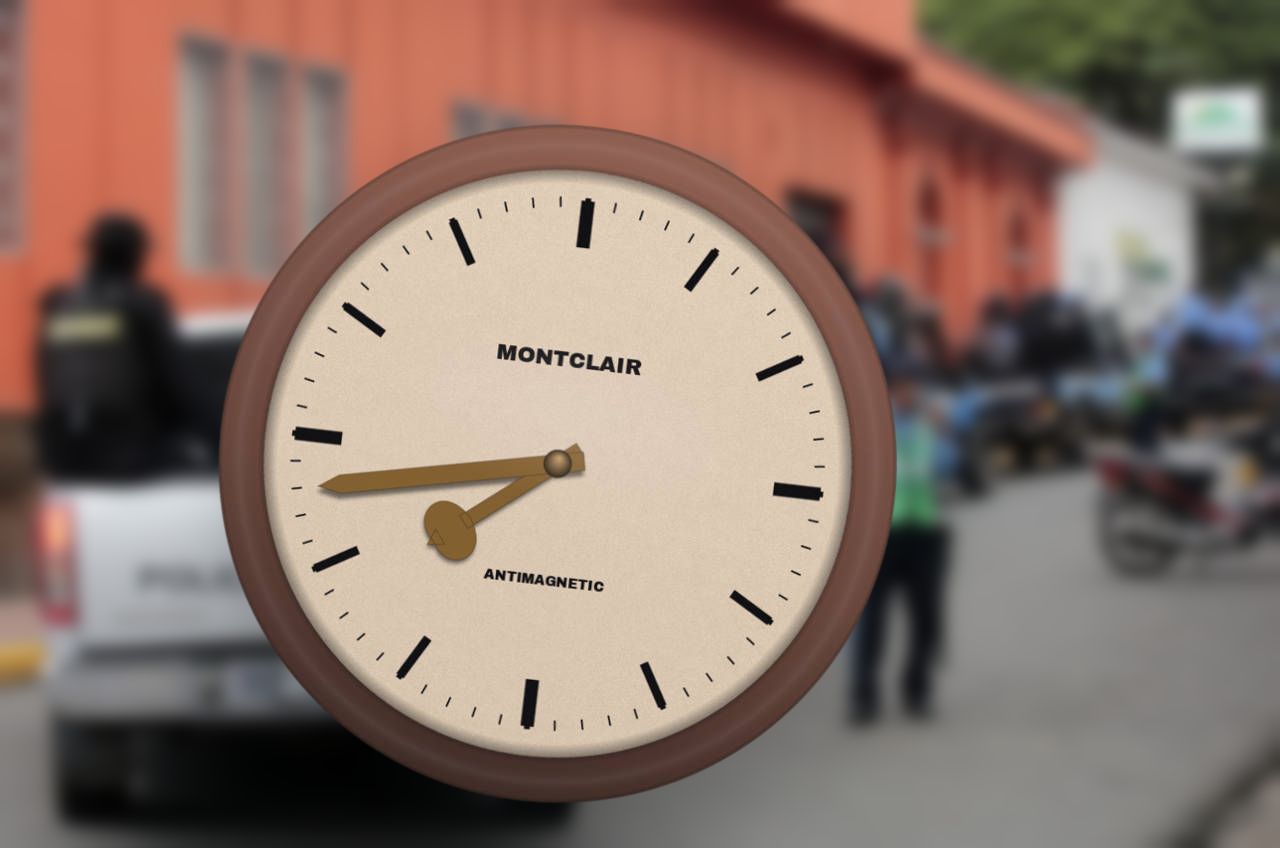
7:43
